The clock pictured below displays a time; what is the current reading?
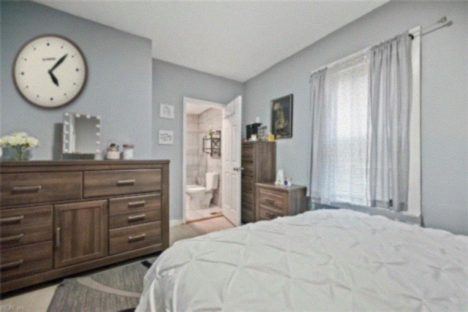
5:08
